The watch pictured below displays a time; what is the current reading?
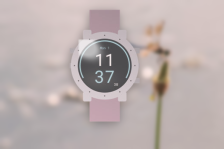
11:37
